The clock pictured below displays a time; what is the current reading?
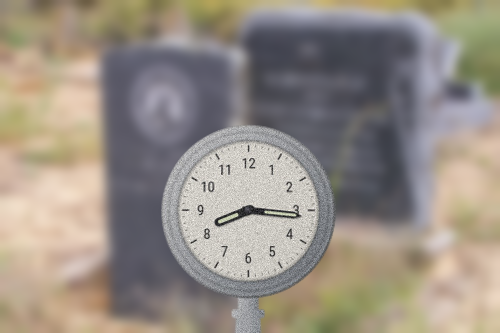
8:16
